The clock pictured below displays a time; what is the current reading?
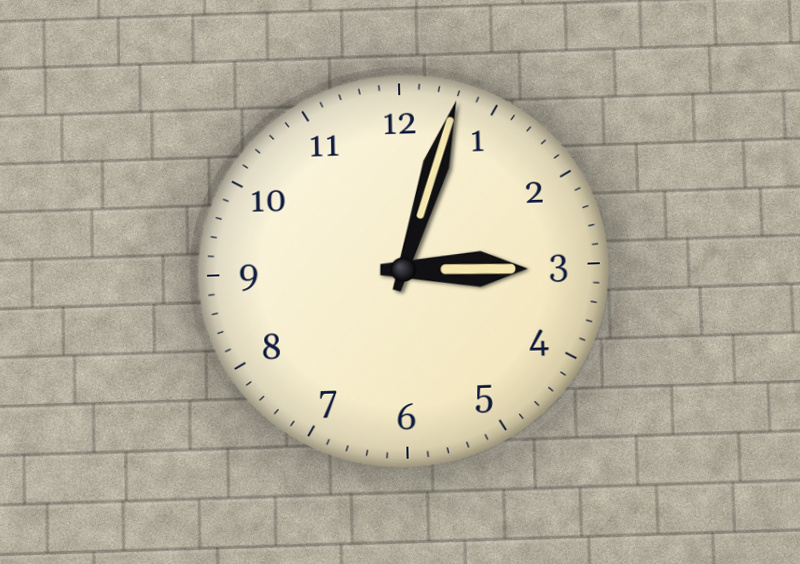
3:03
